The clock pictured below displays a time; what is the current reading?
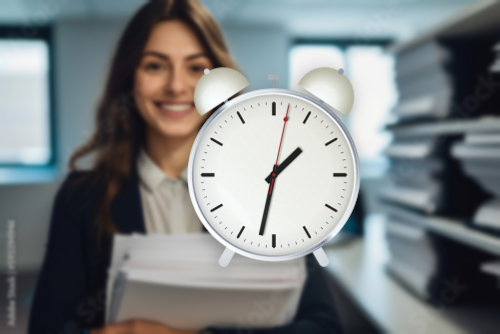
1:32:02
